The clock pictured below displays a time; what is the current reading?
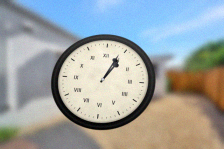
1:04
